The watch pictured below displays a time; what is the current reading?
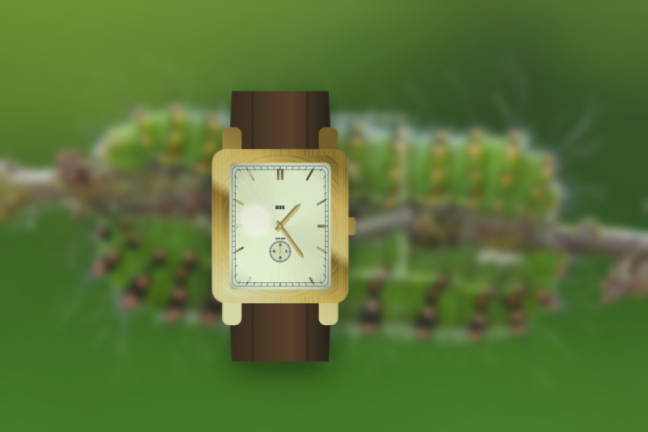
1:24
